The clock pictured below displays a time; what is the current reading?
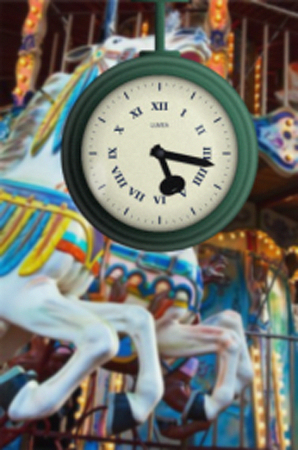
5:17
